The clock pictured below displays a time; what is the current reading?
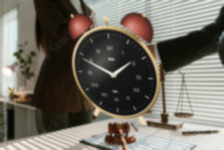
1:49
